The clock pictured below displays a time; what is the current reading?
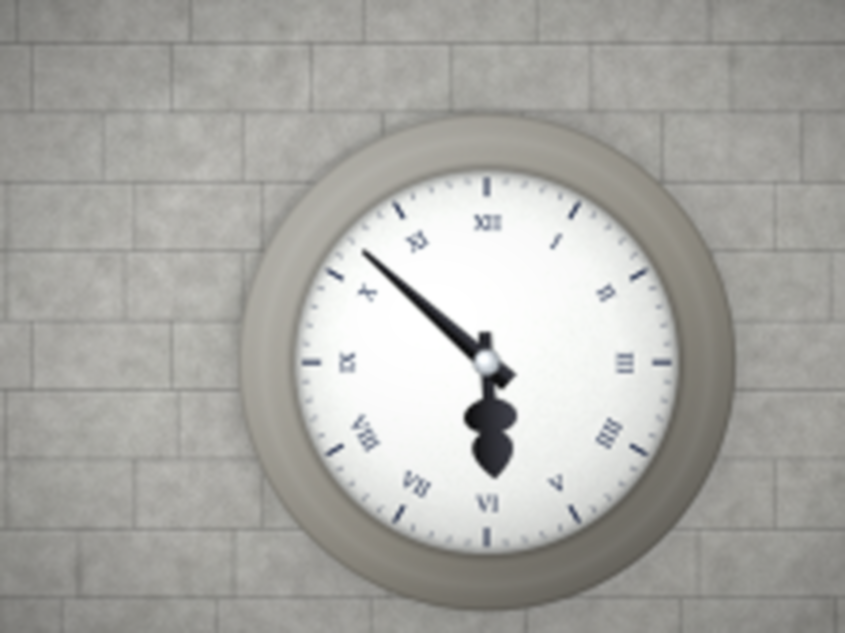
5:52
